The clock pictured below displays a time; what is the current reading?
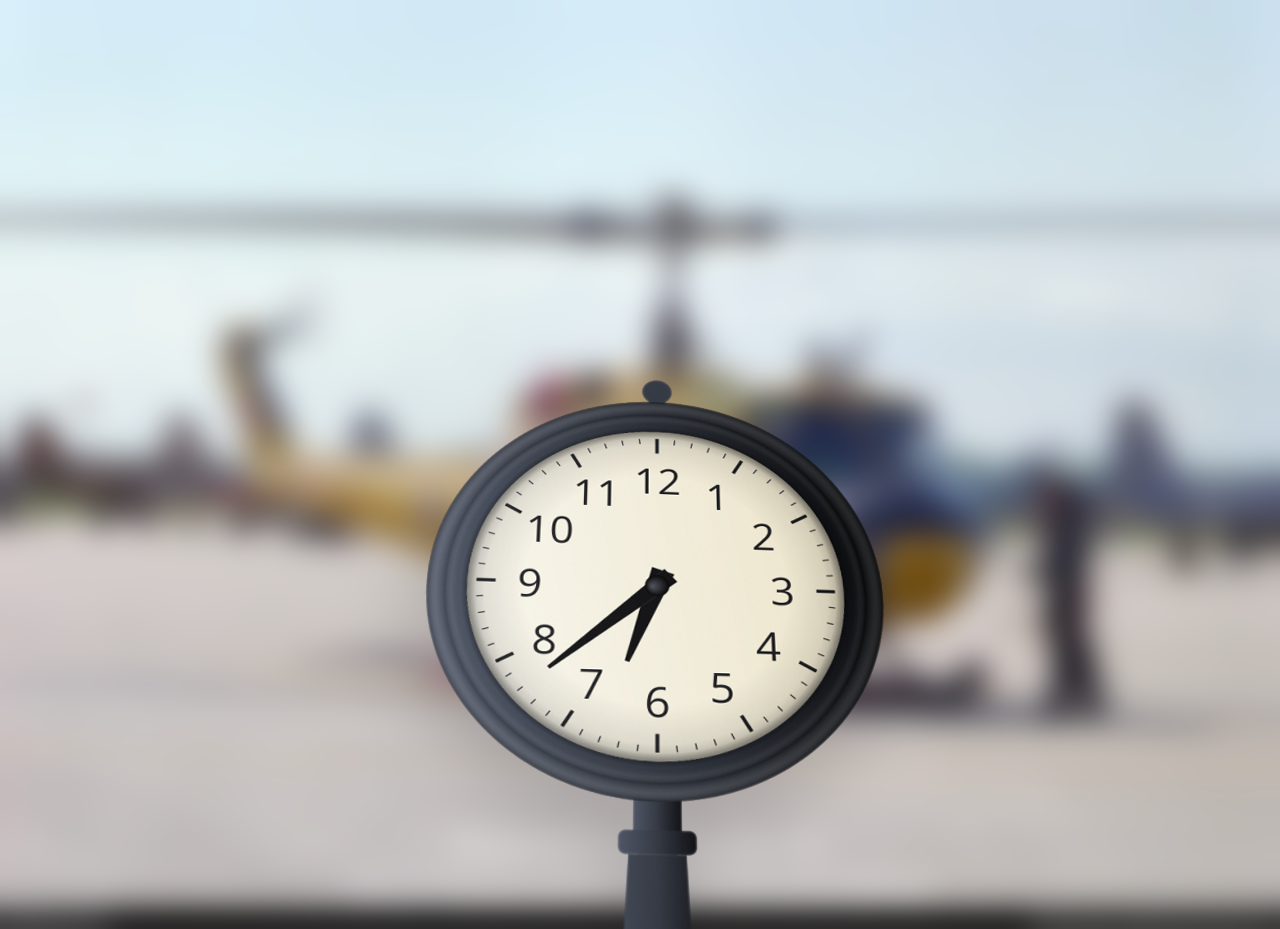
6:38
